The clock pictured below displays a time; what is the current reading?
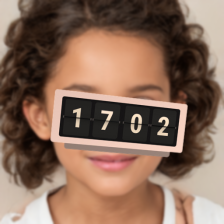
17:02
